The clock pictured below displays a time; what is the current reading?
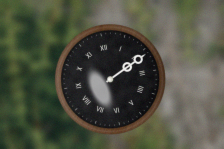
2:11
